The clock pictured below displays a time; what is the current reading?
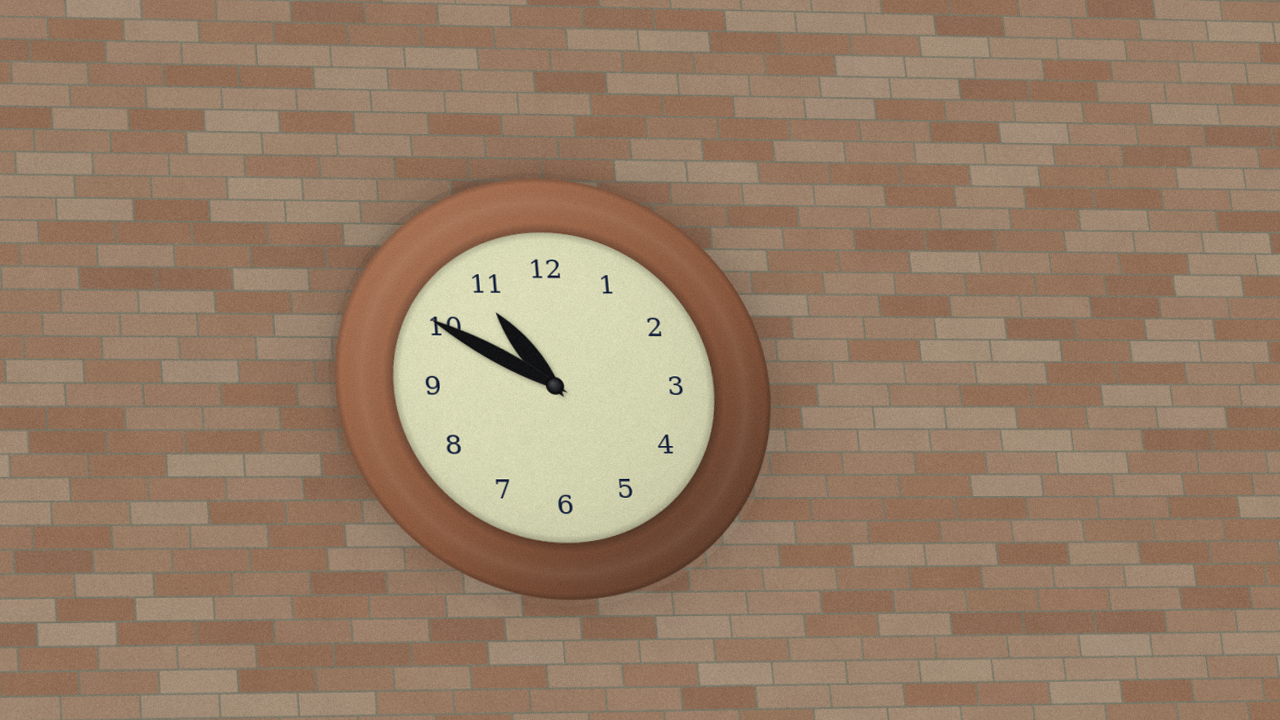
10:50
